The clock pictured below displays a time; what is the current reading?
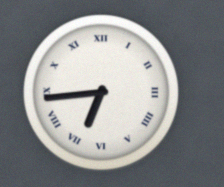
6:44
